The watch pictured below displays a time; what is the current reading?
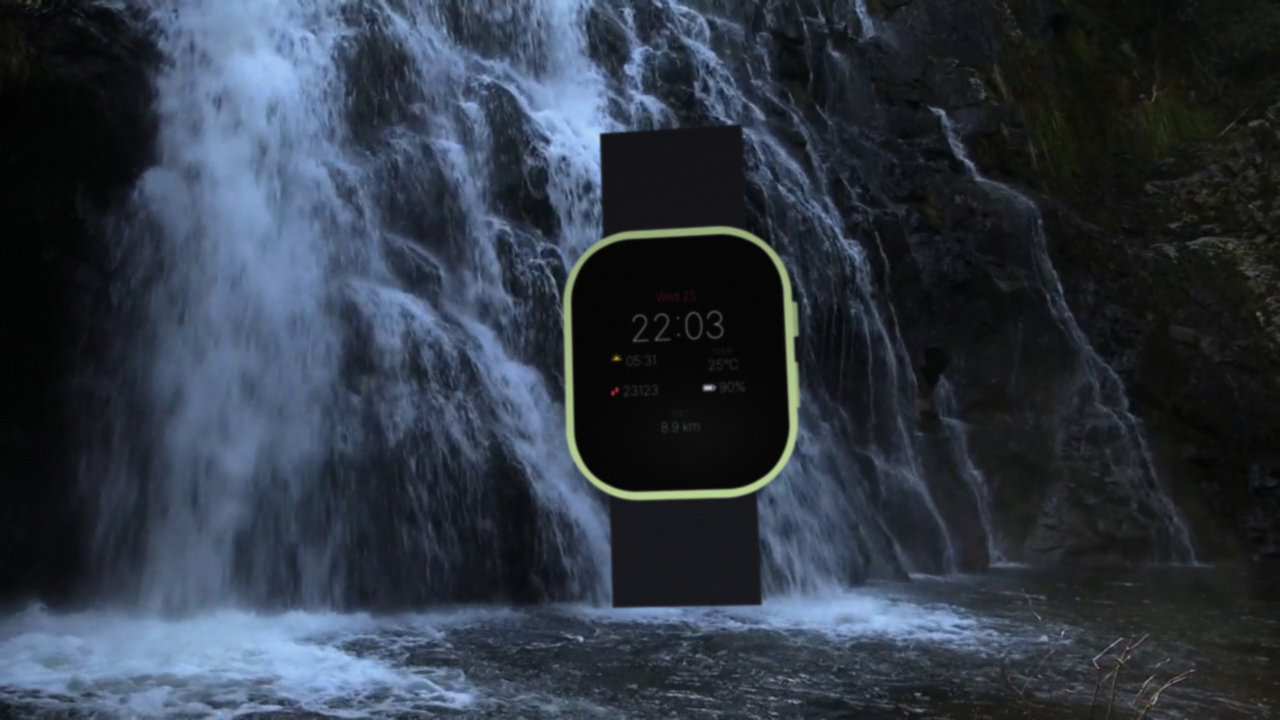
22:03
